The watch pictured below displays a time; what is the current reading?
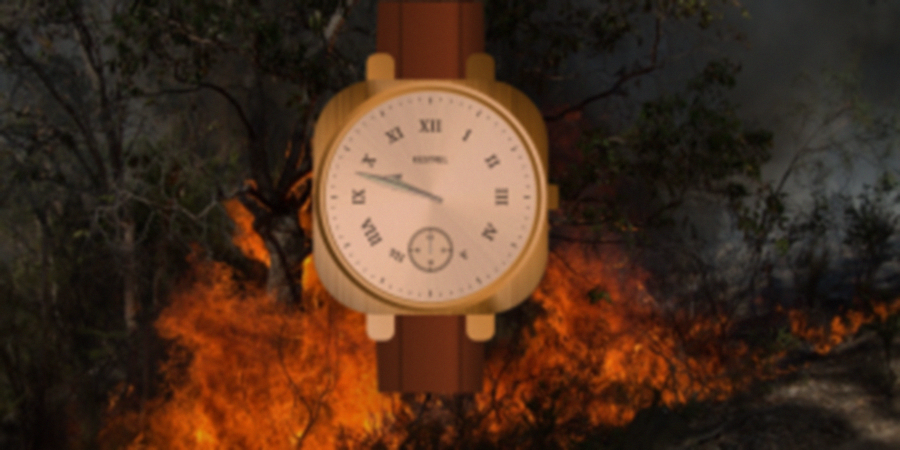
9:48
